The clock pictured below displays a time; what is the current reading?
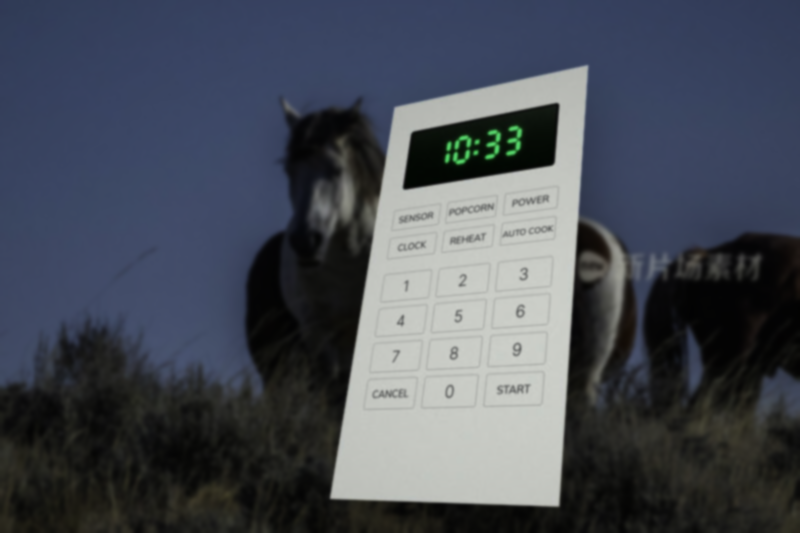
10:33
